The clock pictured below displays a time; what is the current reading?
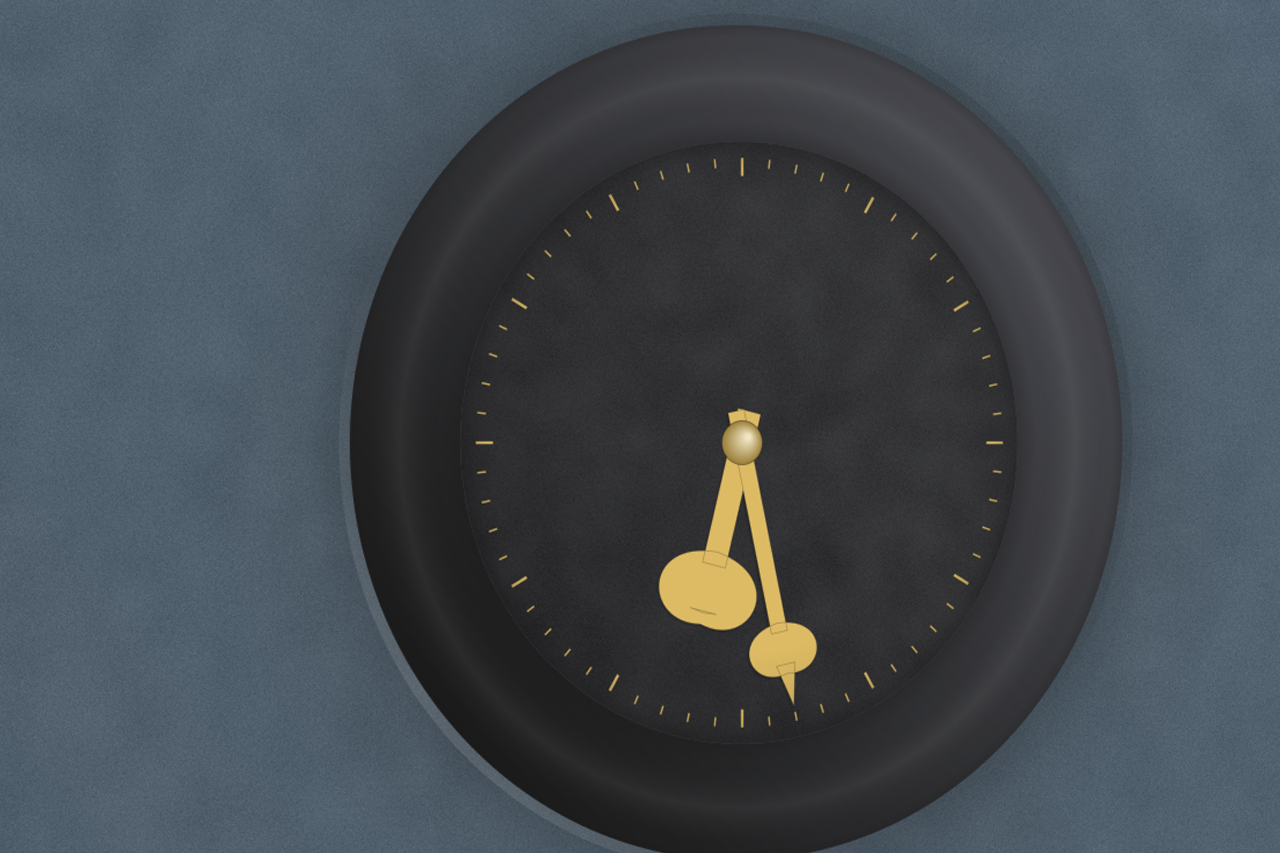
6:28
